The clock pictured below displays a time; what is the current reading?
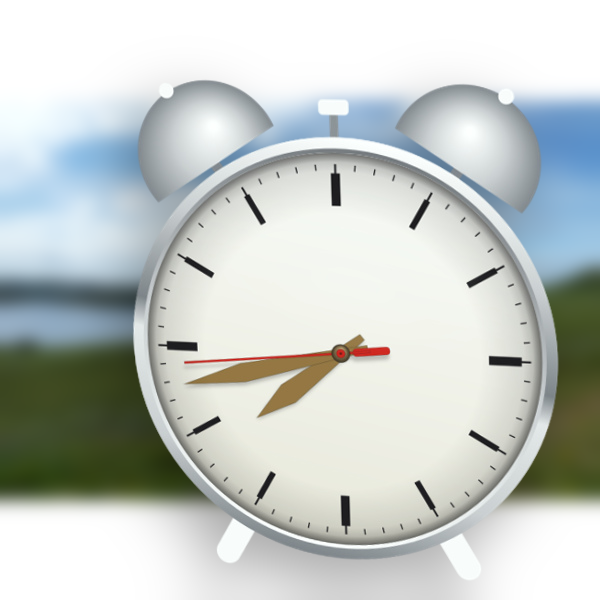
7:42:44
